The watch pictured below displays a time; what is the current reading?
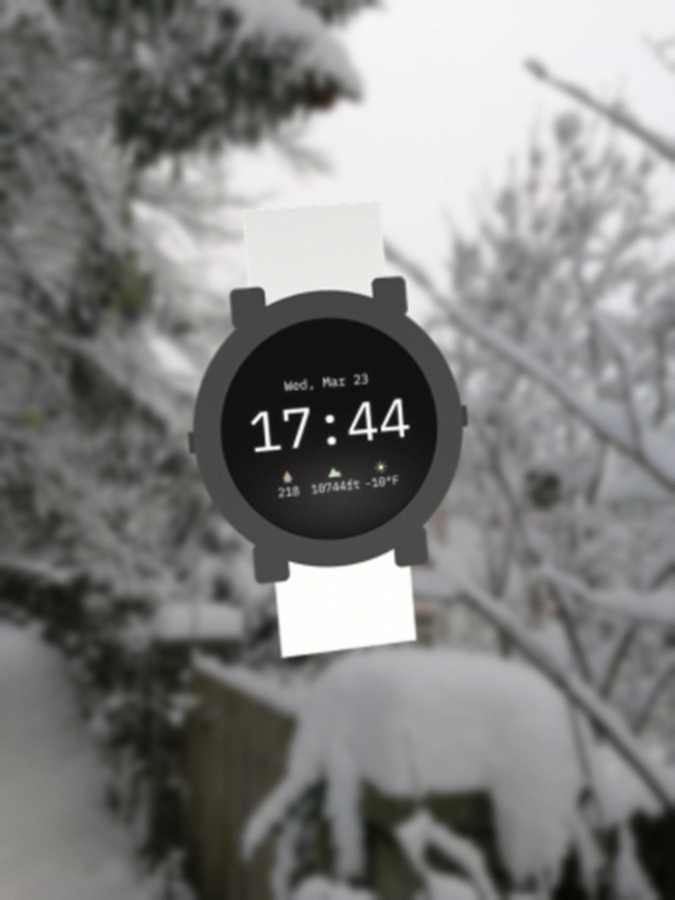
17:44
